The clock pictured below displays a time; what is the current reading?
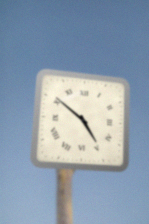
4:51
